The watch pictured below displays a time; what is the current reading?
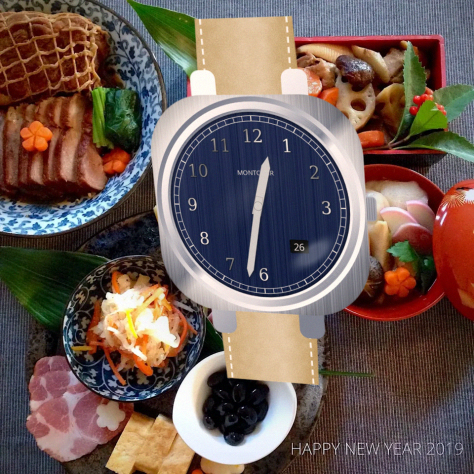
12:32
